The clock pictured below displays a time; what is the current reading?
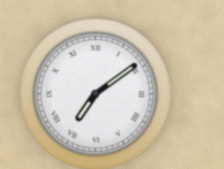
7:09
